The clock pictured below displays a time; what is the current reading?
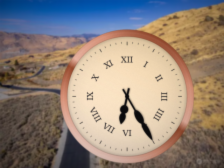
6:25
